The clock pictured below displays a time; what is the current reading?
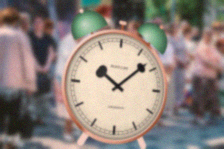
10:08
